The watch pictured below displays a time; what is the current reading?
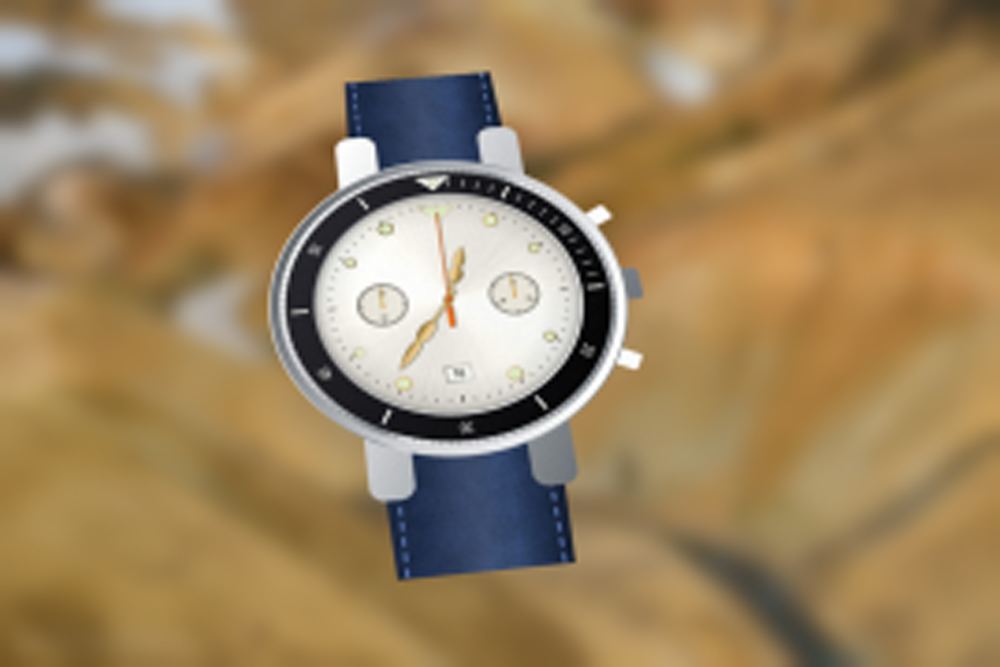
12:36
